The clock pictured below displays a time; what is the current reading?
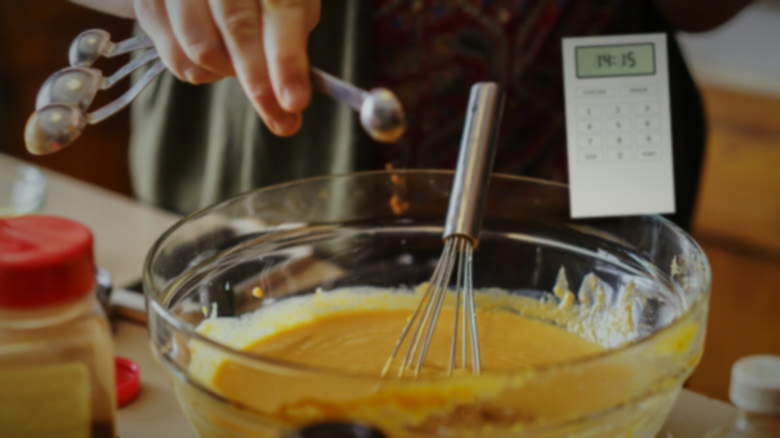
14:15
